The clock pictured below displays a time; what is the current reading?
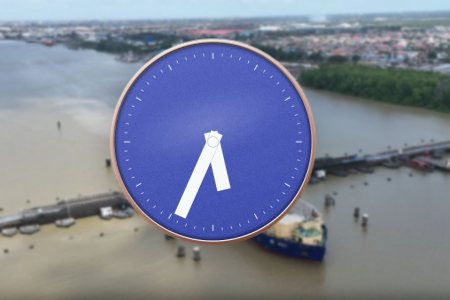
5:34
